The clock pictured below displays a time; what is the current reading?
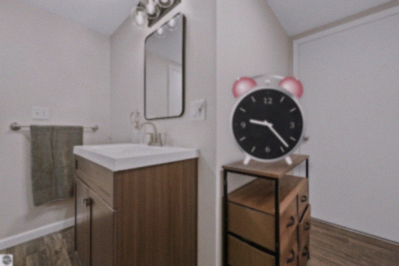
9:23
